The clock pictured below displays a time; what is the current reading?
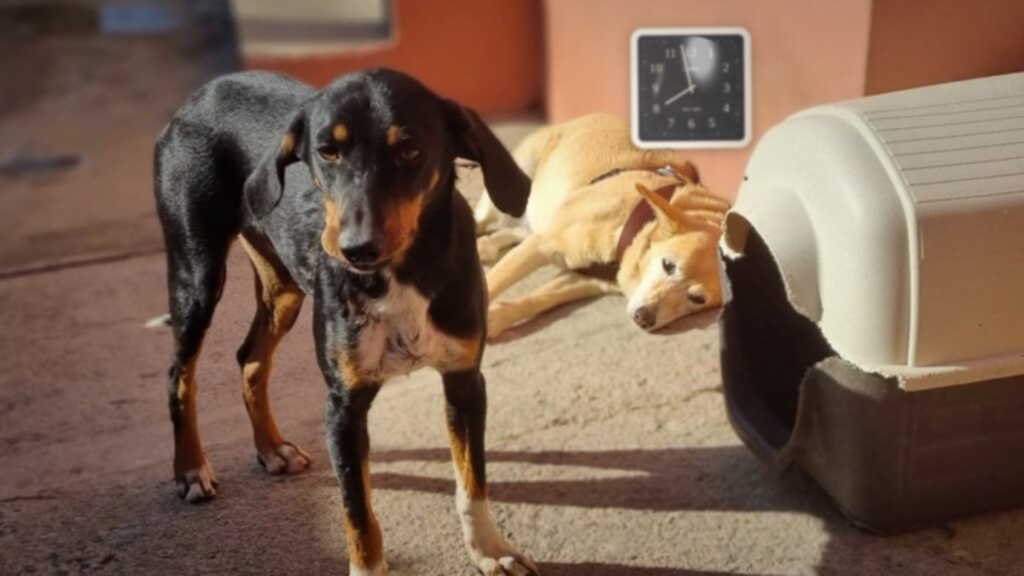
7:58
